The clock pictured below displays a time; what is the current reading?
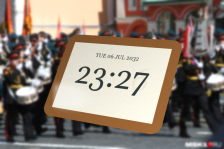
23:27
